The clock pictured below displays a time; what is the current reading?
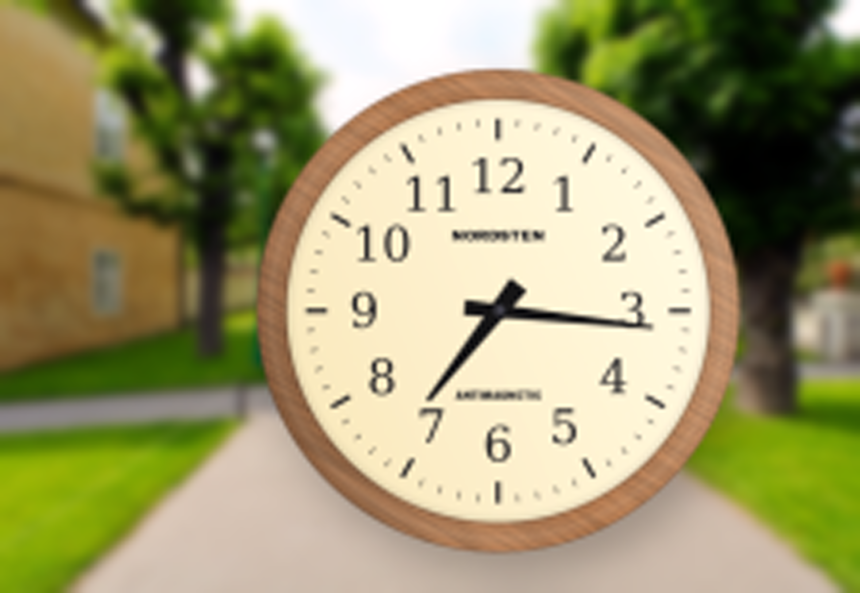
7:16
